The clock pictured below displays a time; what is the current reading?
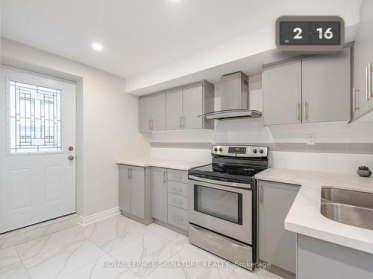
2:16
